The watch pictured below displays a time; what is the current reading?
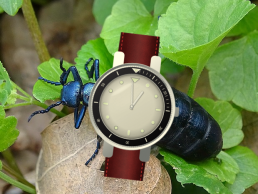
12:59
